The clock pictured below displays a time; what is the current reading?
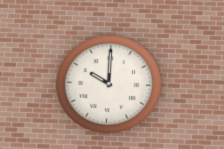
10:00
